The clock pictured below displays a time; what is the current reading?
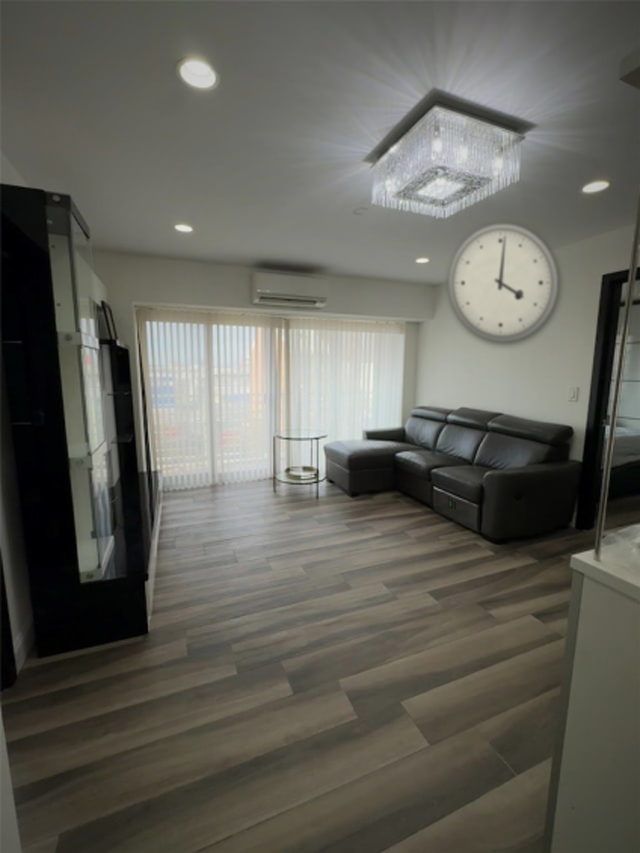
4:01
